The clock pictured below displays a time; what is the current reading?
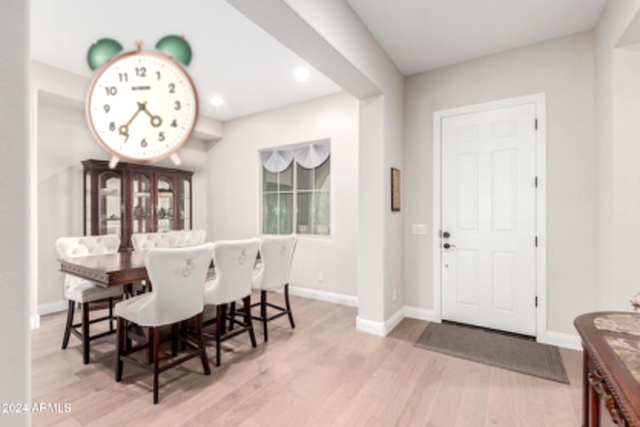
4:37
